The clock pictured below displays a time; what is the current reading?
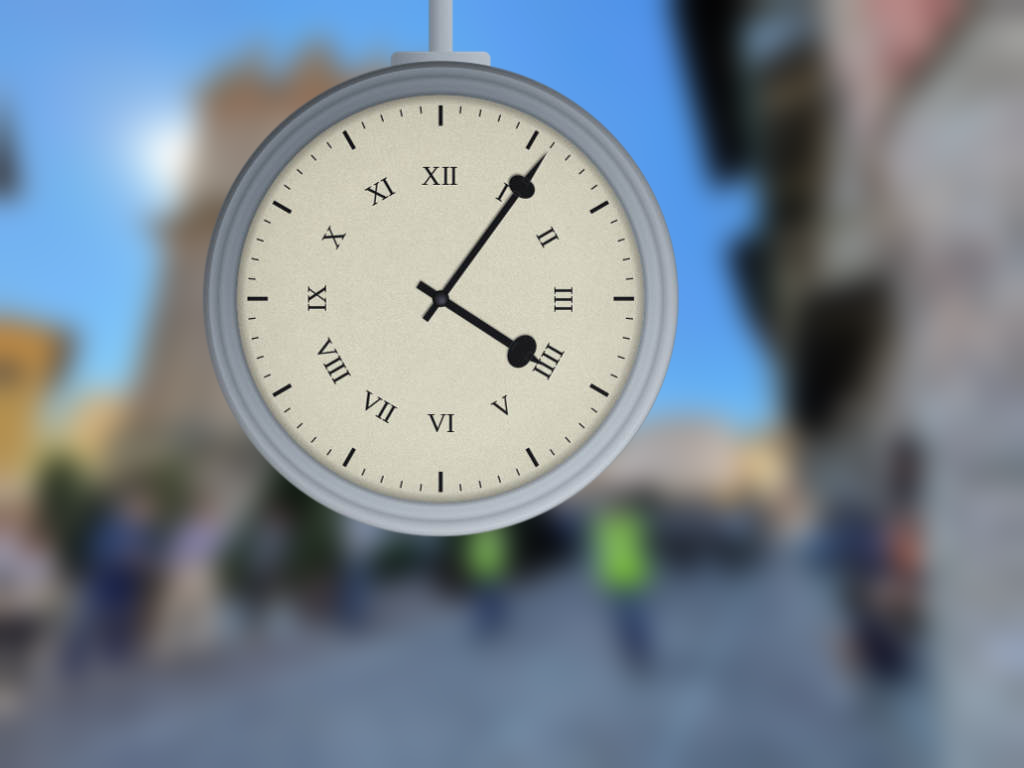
4:06
